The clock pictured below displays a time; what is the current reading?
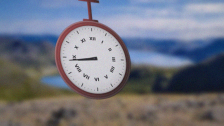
8:44
